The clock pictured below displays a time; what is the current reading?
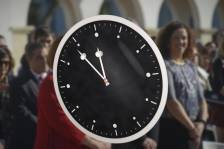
11:54
